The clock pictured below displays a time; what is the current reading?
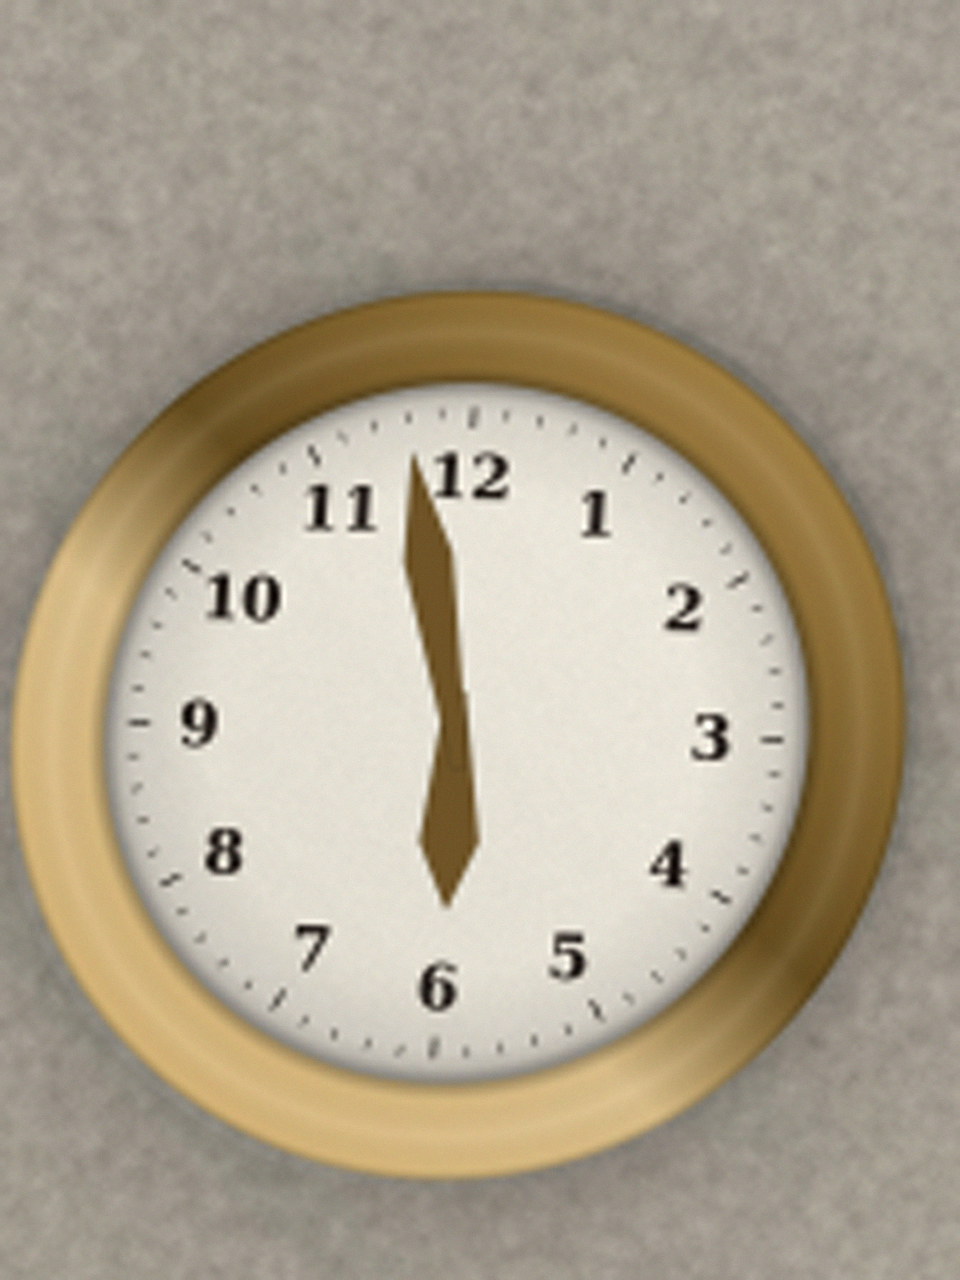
5:58
